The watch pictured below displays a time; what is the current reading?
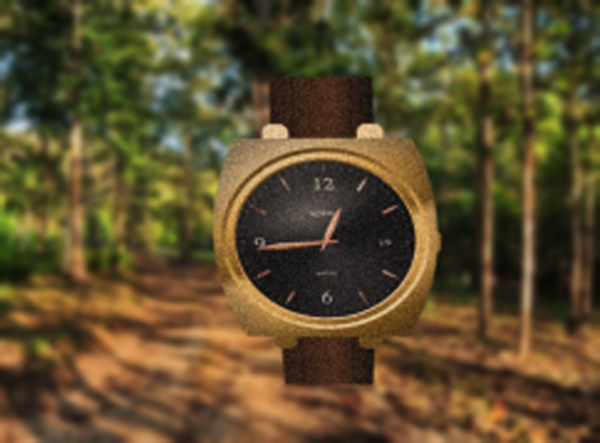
12:44
